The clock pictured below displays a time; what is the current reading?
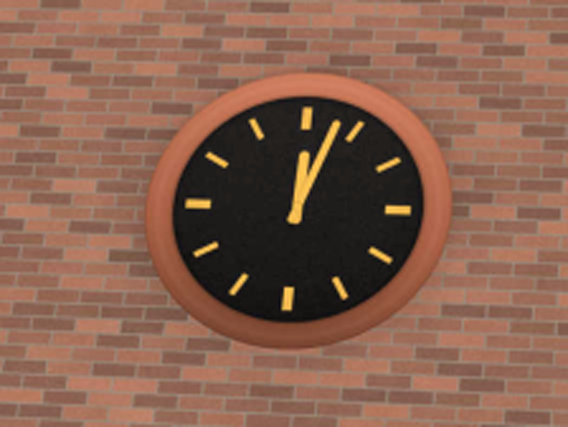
12:03
